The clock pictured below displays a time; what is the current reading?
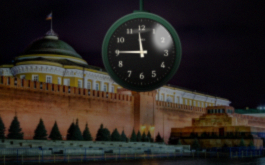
11:45
